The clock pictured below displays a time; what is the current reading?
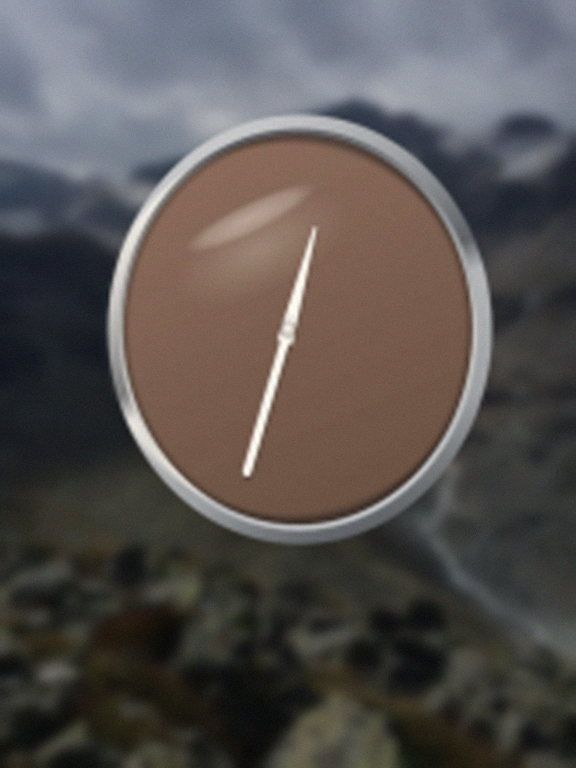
12:33
